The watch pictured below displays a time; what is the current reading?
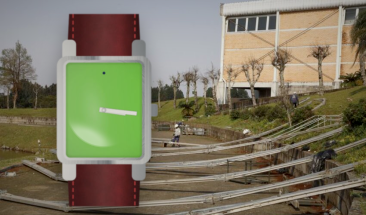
3:16
